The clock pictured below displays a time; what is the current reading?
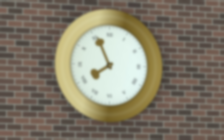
7:56
